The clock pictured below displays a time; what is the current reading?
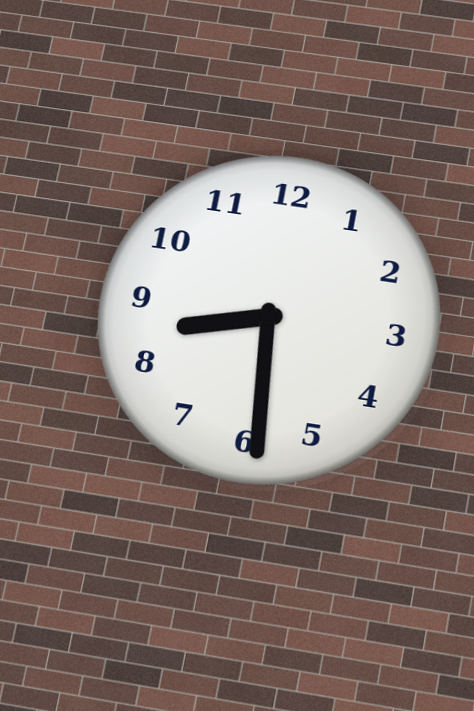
8:29
